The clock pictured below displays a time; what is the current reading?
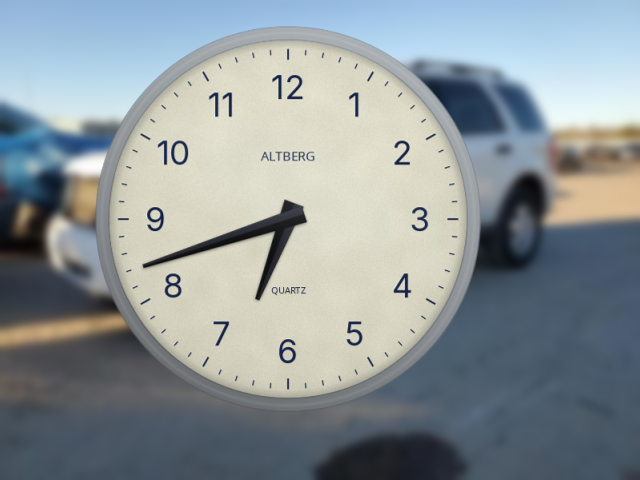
6:42
